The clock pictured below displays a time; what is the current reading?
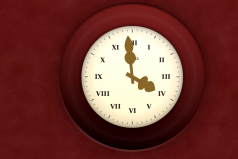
3:59
